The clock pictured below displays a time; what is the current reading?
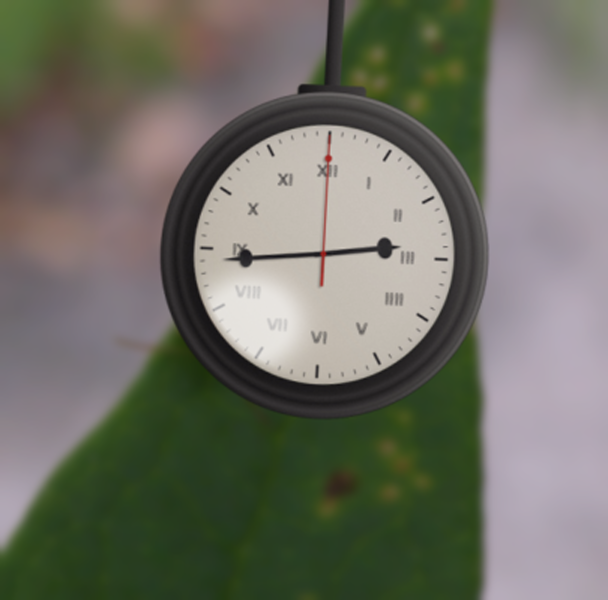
2:44:00
